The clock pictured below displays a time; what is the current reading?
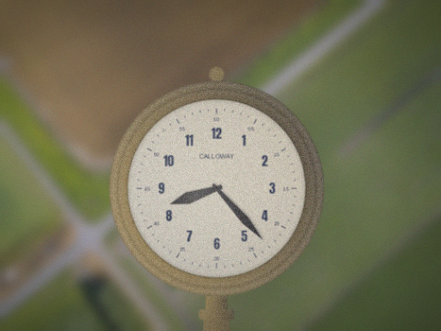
8:23
